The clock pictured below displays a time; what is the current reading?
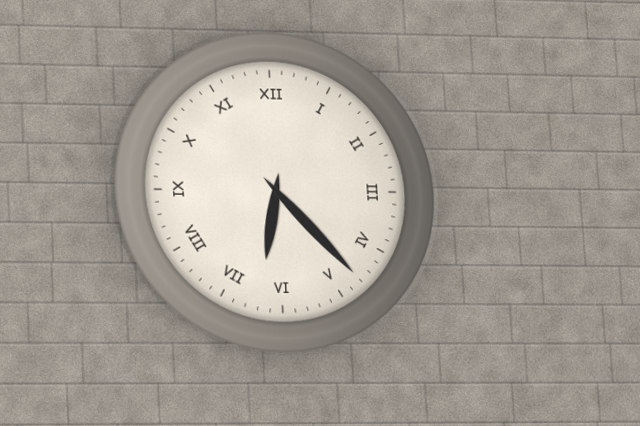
6:23
